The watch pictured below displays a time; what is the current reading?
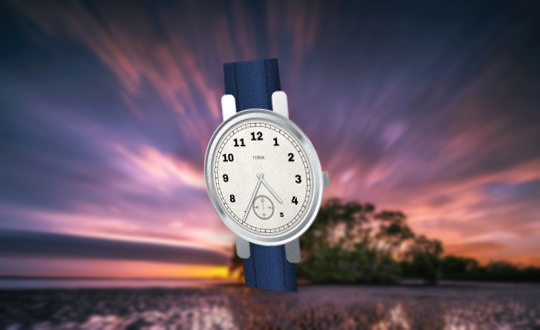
4:35
